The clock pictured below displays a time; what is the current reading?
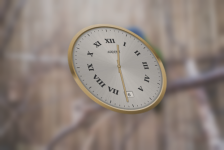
12:31
